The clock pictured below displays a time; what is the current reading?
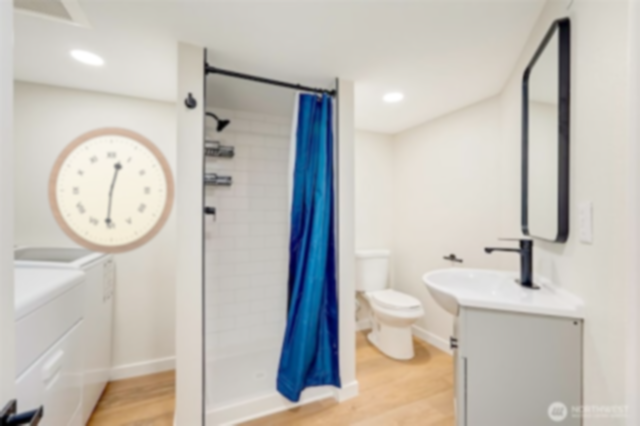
12:31
